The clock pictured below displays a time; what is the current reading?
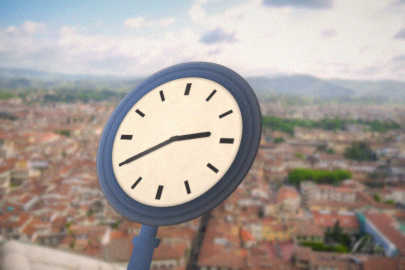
2:40
